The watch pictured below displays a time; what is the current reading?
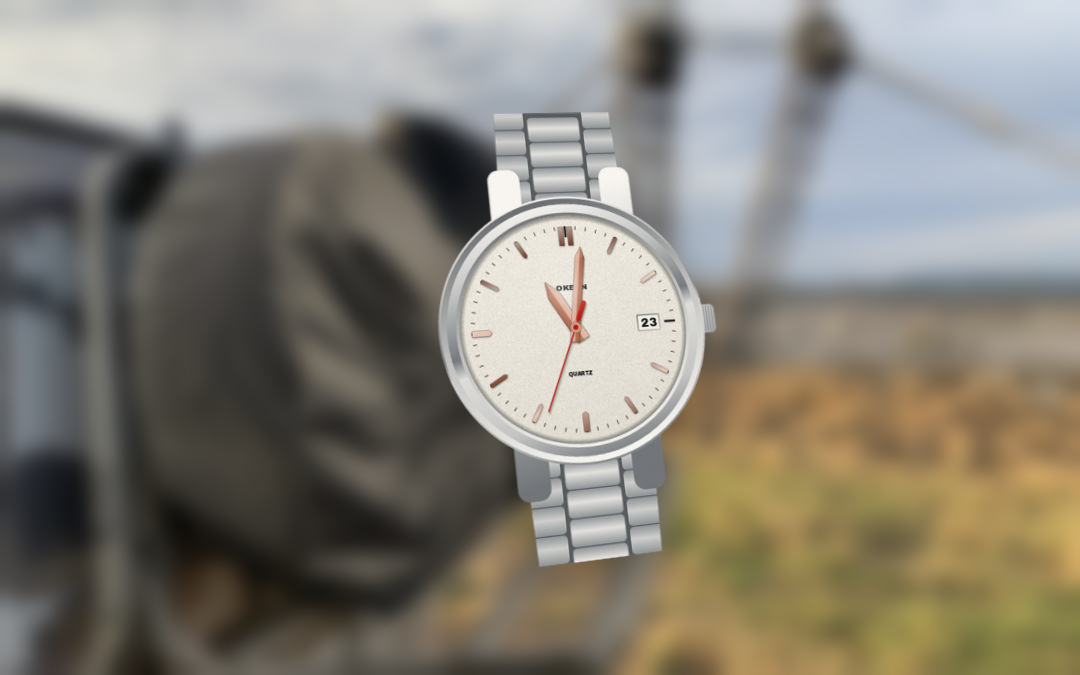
11:01:34
